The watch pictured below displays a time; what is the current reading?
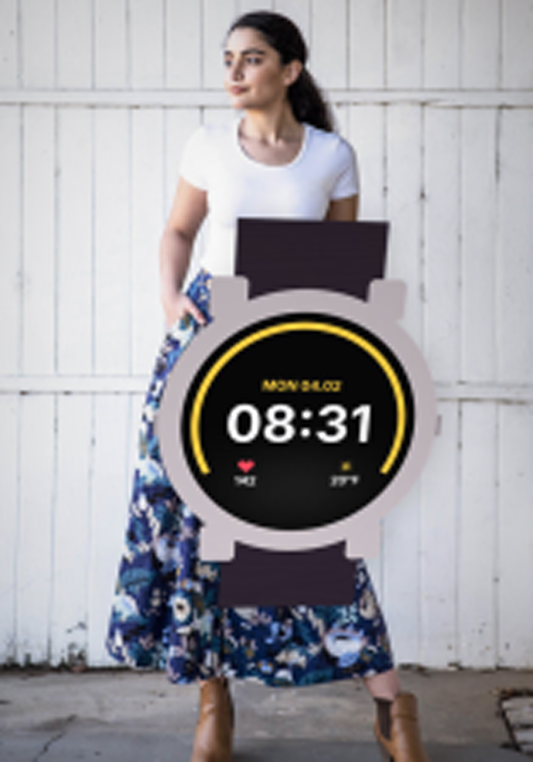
8:31
